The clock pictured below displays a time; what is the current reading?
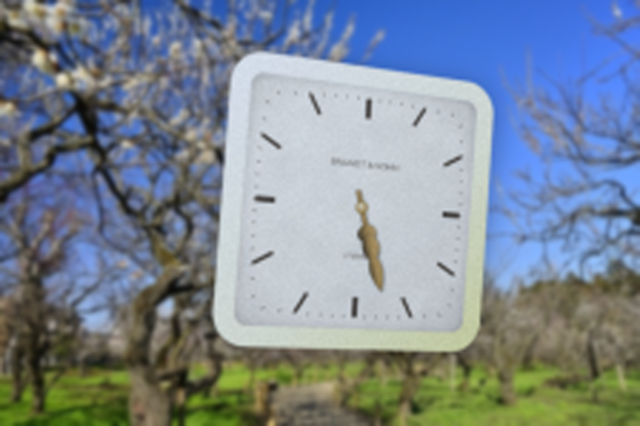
5:27
